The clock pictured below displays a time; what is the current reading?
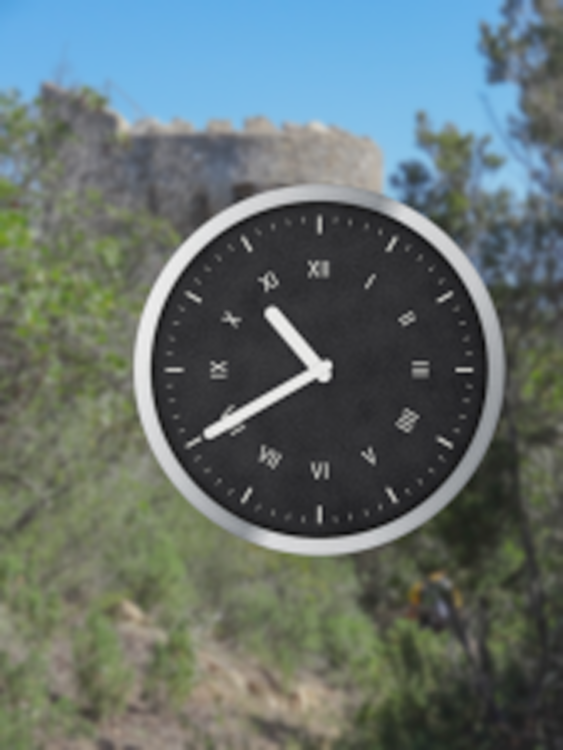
10:40
